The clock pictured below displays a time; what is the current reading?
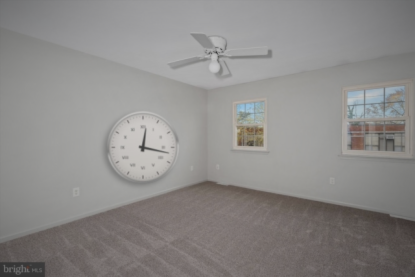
12:17
